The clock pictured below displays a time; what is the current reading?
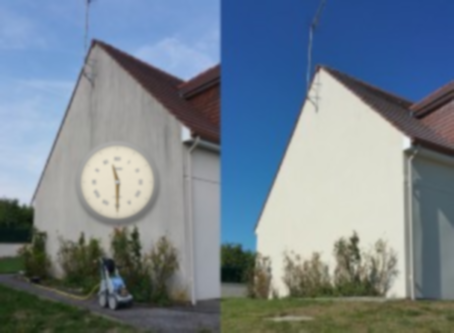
11:30
